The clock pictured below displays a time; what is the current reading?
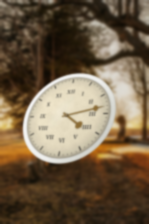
4:13
